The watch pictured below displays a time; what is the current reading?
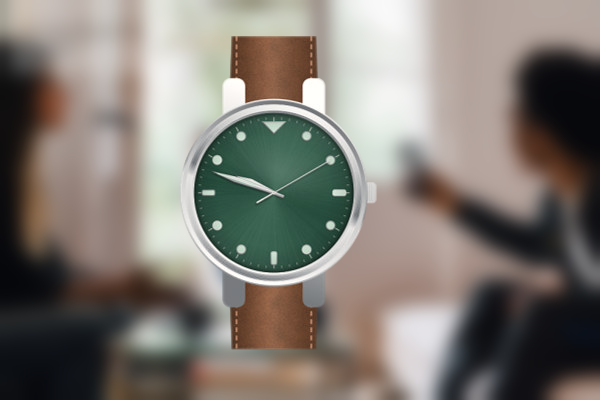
9:48:10
